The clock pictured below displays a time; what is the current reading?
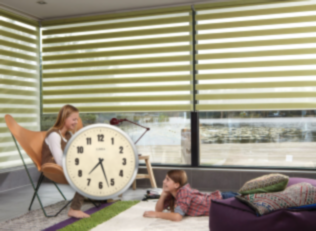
7:27
